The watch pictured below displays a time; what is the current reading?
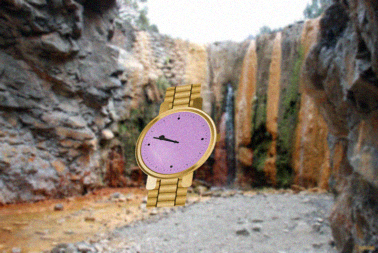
9:48
